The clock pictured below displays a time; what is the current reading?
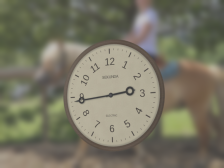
2:44
